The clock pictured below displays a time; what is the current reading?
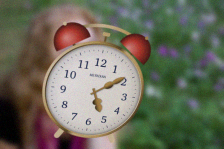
5:09
